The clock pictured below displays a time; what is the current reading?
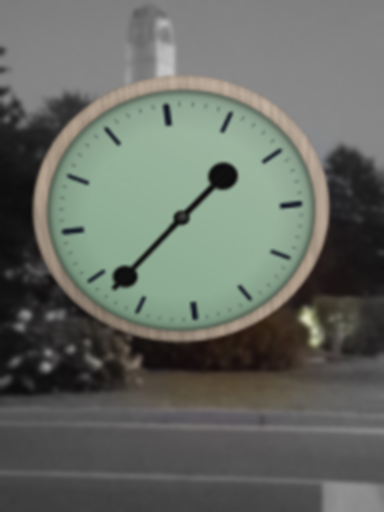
1:38
